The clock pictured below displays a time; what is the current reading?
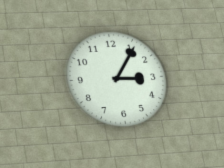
3:06
